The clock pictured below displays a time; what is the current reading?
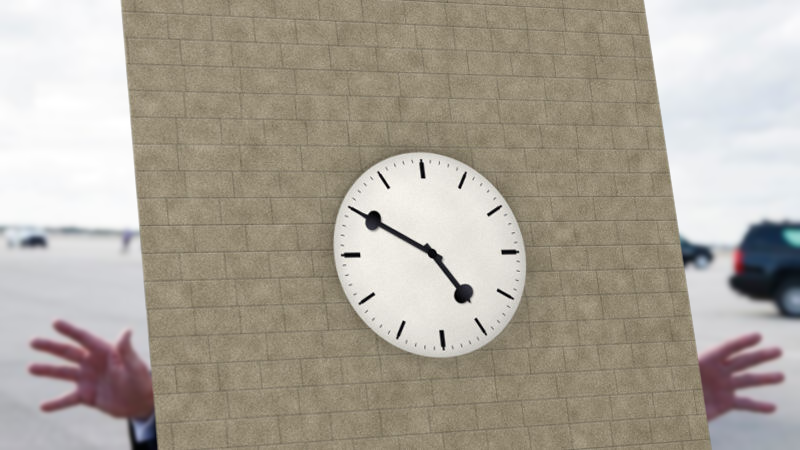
4:50
